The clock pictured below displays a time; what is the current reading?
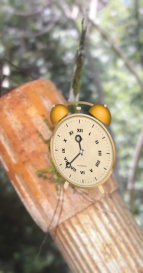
11:38
